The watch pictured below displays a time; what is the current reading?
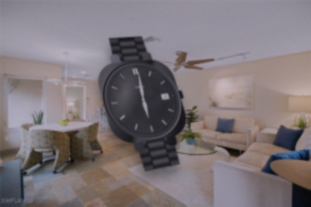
6:01
